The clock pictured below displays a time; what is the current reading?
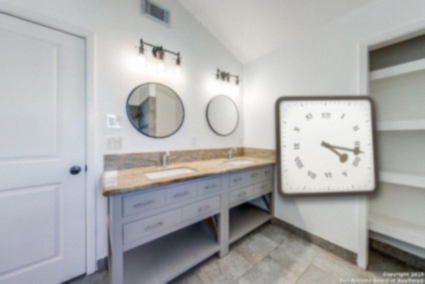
4:17
